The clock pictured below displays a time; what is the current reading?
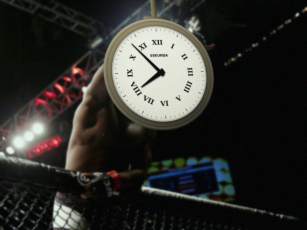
7:53
